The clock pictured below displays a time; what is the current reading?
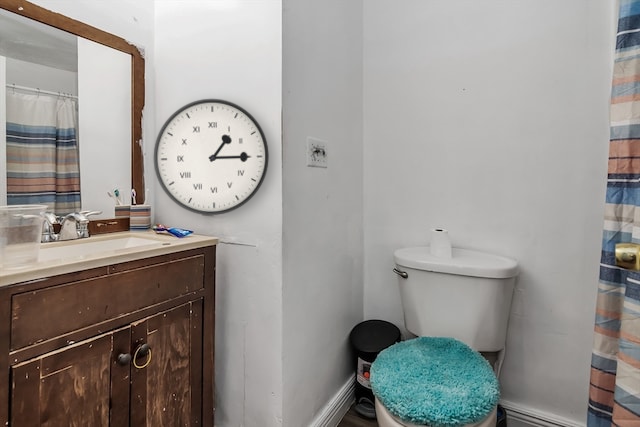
1:15
